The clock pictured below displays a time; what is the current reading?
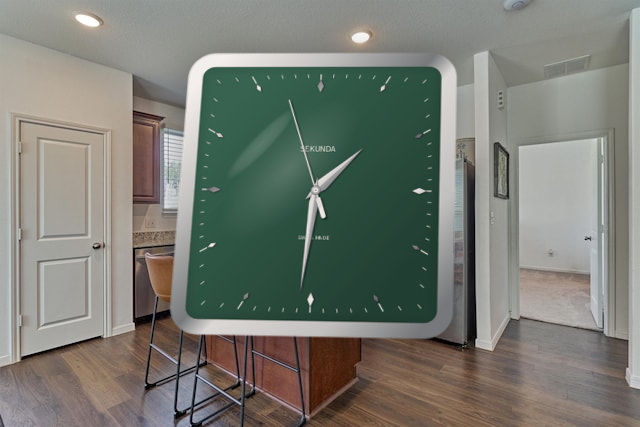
1:30:57
